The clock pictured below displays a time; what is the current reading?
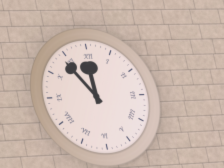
11:54
